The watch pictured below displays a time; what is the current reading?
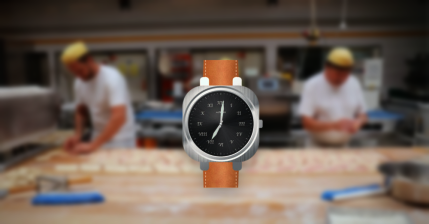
7:01
